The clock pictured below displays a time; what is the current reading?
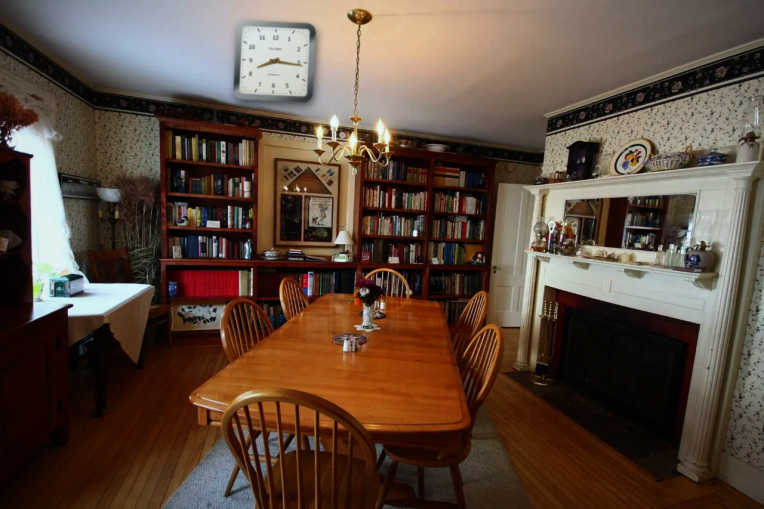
8:16
